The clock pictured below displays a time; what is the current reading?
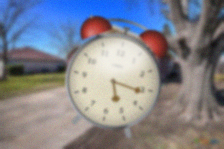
5:16
